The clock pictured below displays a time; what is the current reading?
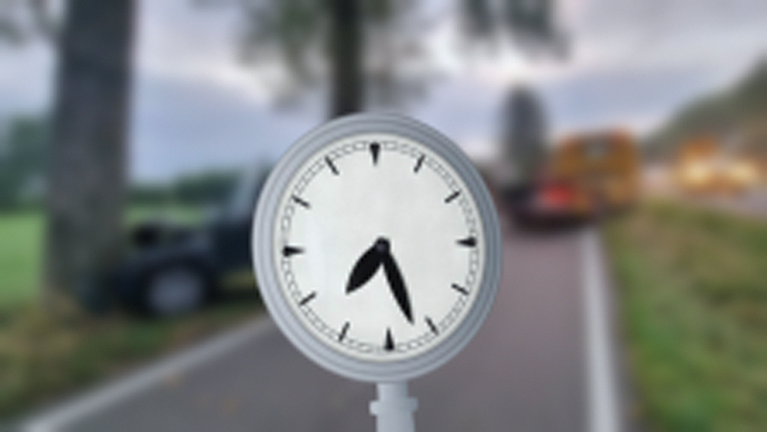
7:27
